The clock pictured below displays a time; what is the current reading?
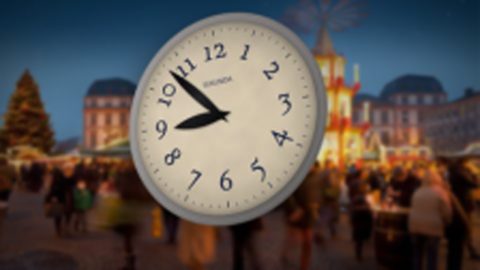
8:53
